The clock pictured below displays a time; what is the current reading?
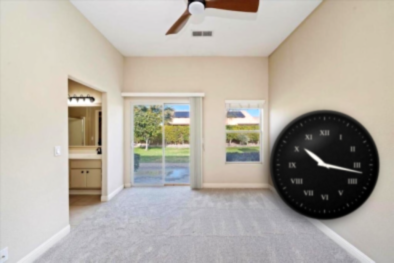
10:17
